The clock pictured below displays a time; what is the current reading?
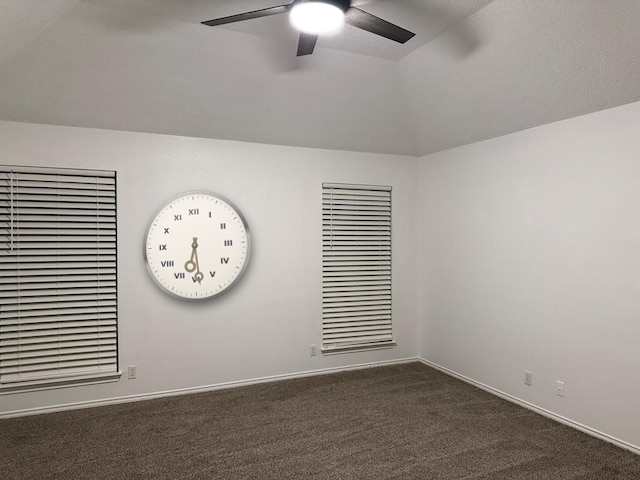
6:29
